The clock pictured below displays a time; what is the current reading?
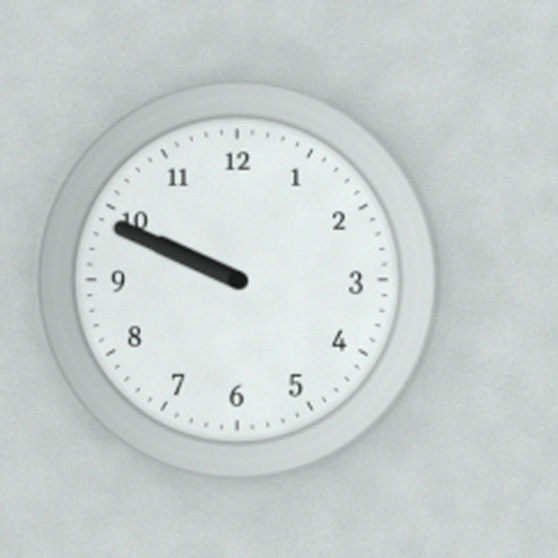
9:49
